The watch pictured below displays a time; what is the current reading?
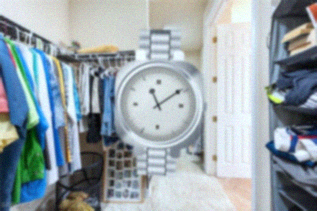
11:09
